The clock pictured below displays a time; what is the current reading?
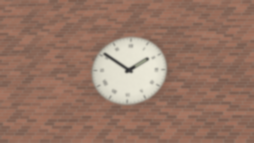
1:51
